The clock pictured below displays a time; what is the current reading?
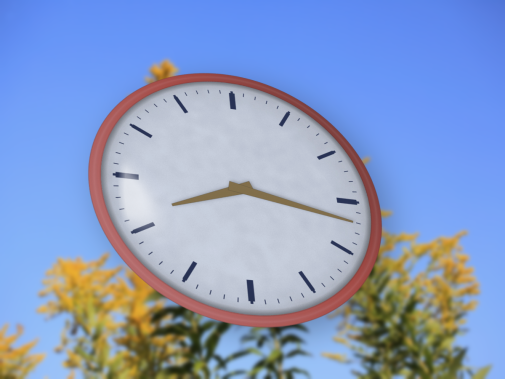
8:17
